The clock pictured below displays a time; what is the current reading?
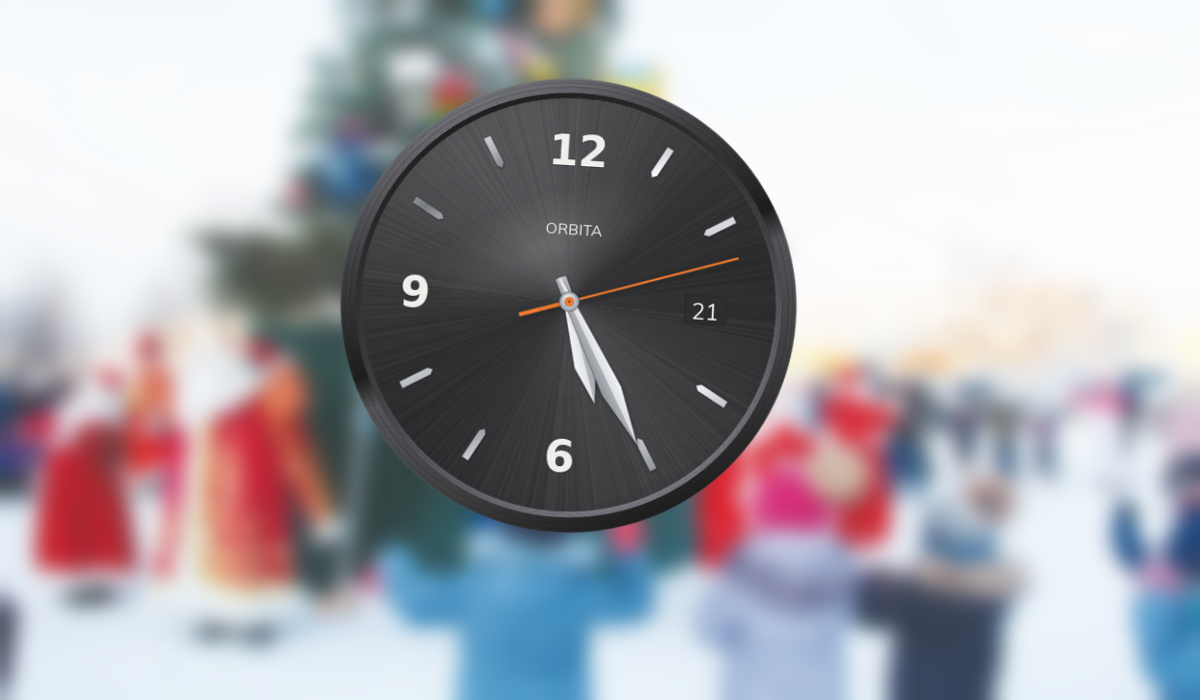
5:25:12
